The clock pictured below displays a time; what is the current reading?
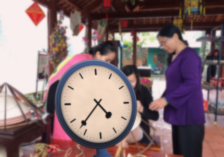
4:37
